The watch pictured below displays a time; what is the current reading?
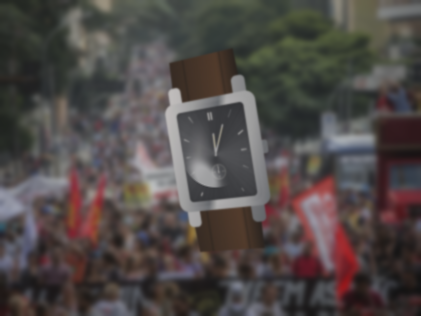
12:04
